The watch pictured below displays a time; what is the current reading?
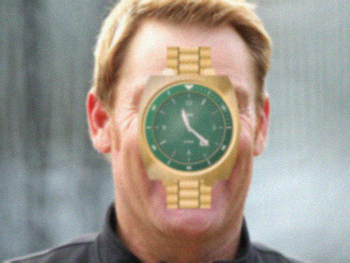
11:22
